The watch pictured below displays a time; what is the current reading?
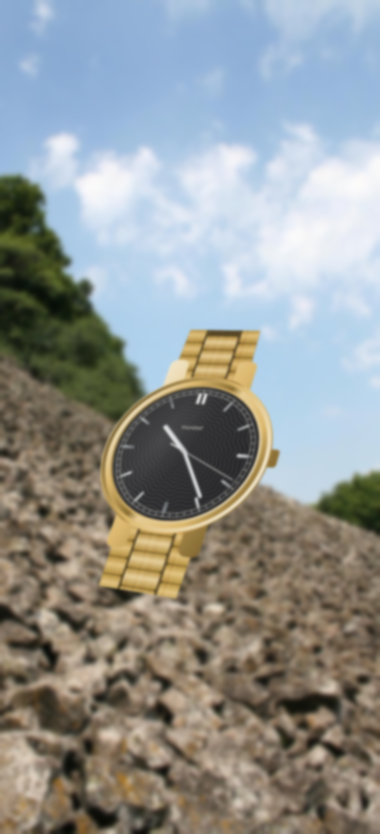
10:24:19
